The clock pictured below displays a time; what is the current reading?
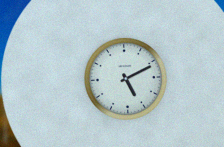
5:11
